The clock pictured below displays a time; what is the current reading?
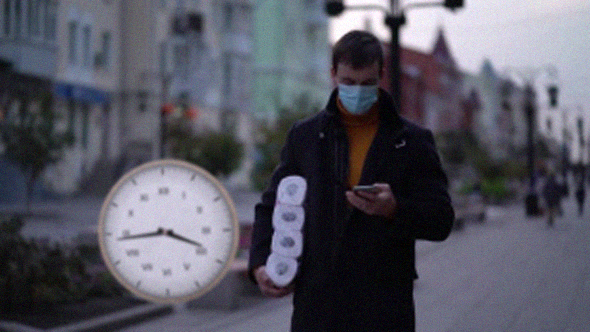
3:44
